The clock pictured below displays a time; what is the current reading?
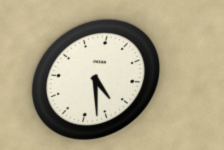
4:27
